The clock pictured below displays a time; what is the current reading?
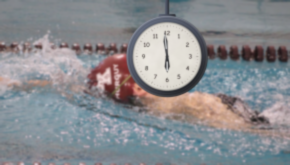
5:59
